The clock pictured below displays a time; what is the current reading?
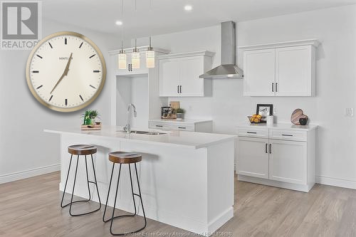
12:36
